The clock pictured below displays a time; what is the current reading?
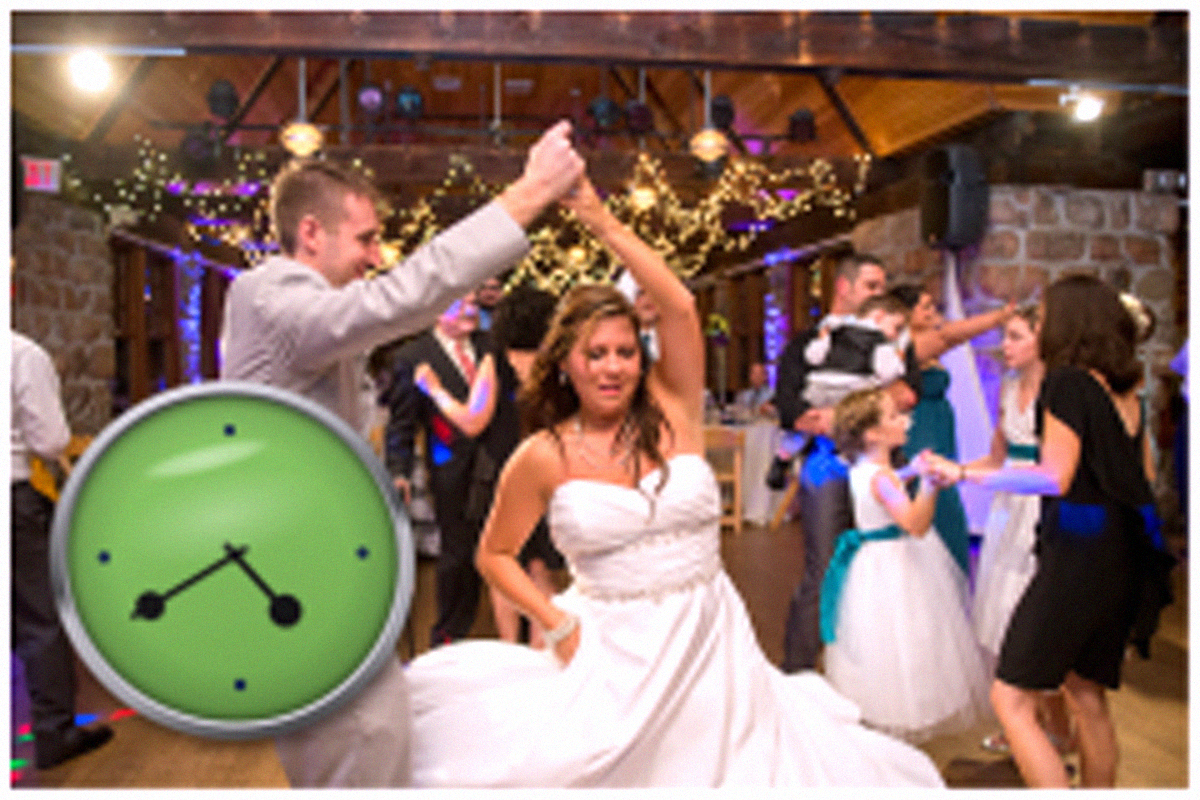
4:40
